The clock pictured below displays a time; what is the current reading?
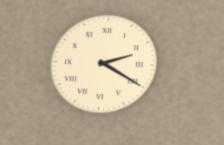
2:20
